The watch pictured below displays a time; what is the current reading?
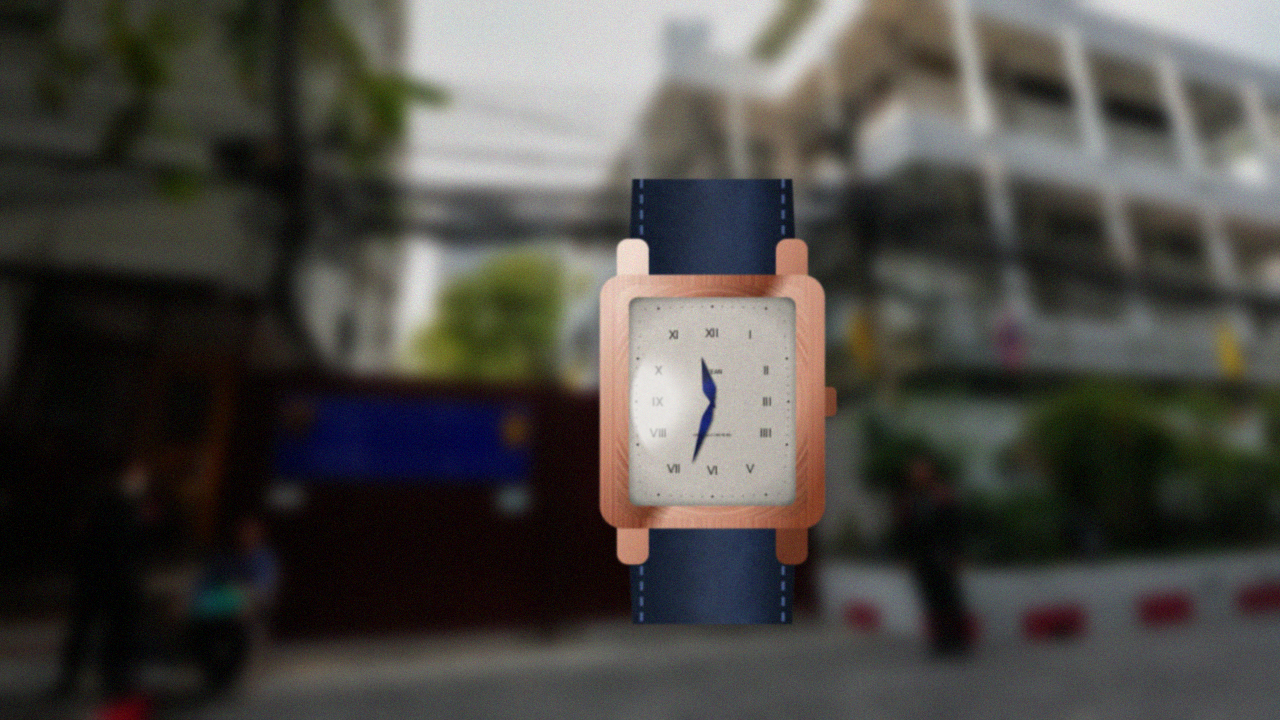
11:33
